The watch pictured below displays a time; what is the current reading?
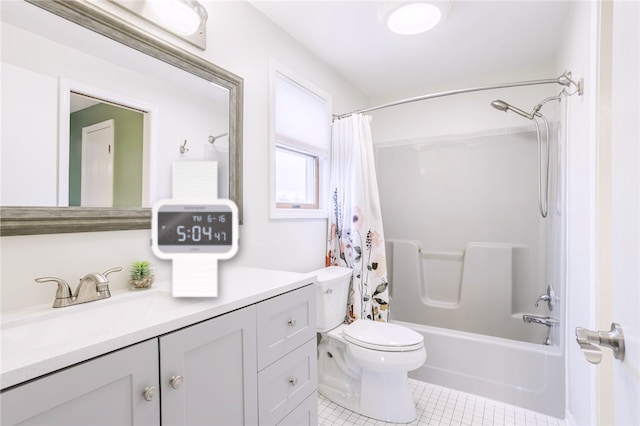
5:04
